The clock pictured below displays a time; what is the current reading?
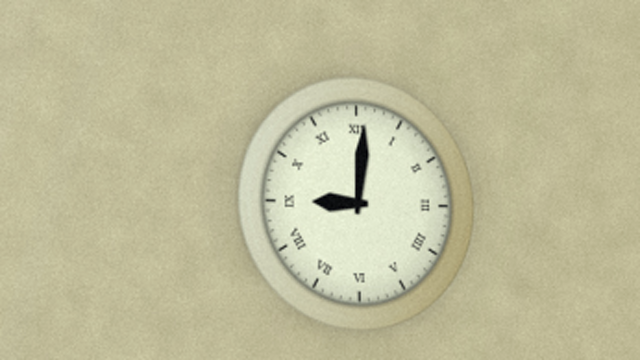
9:01
